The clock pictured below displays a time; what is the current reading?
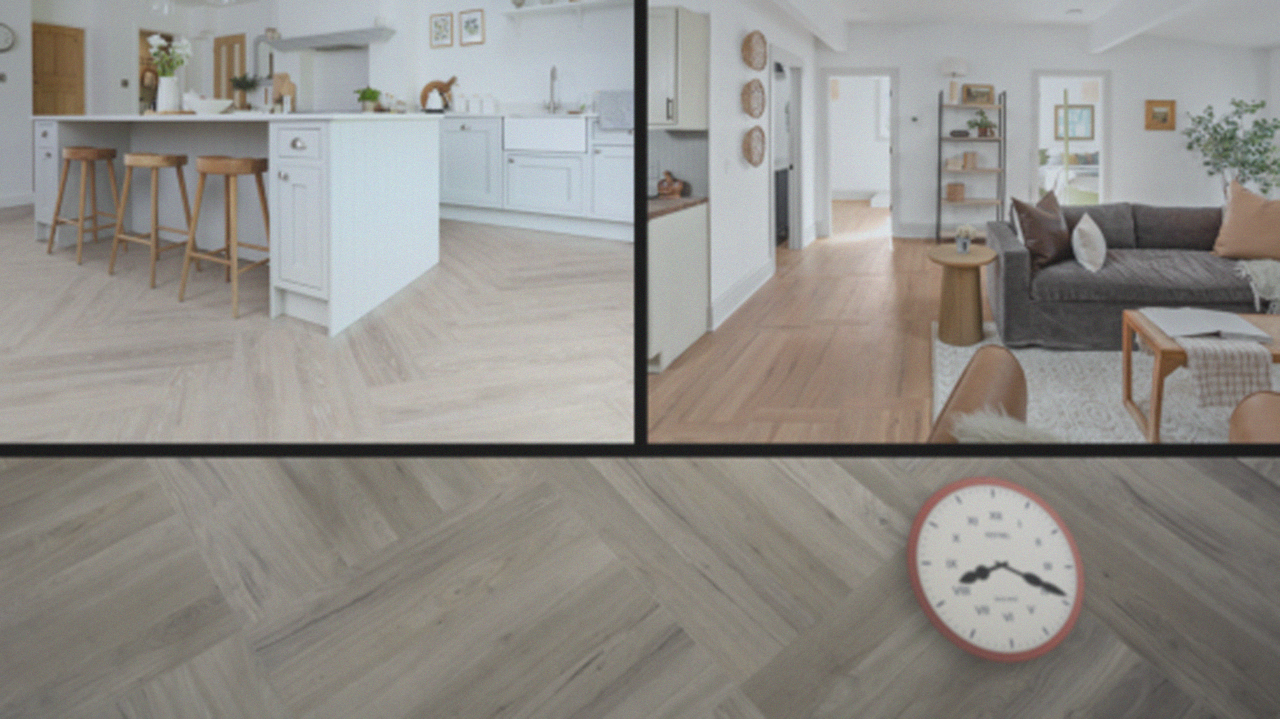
8:19
